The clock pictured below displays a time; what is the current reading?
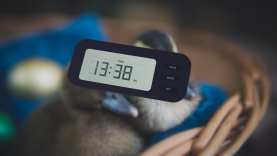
13:38
